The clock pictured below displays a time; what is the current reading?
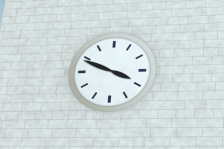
3:49
